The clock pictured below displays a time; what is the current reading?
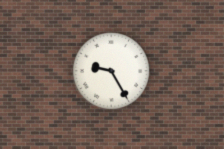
9:25
